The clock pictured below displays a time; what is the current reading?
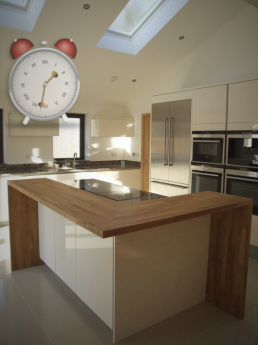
1:32
